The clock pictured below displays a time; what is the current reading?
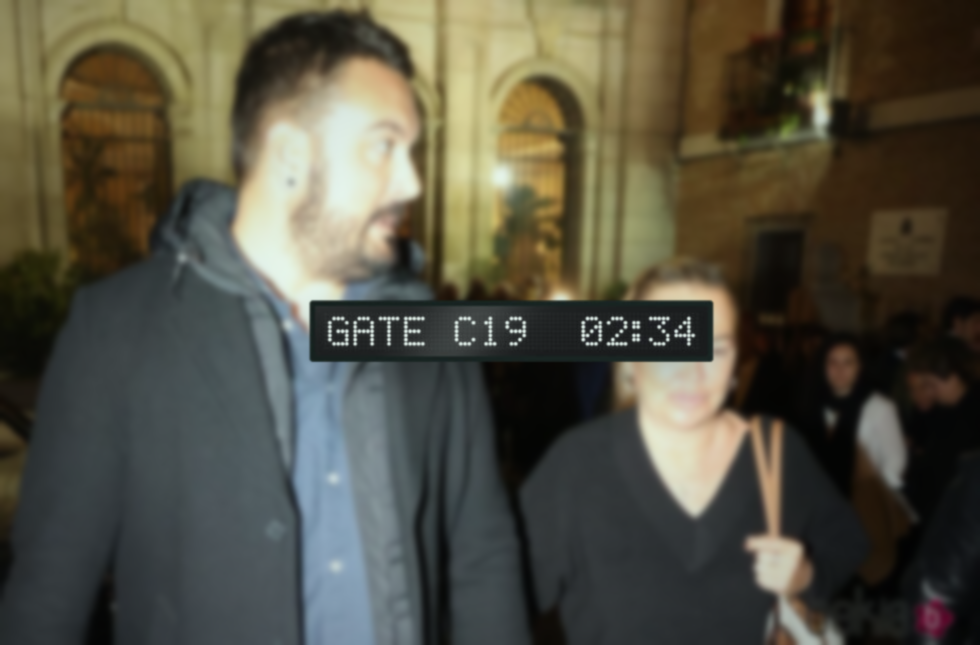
2:34
